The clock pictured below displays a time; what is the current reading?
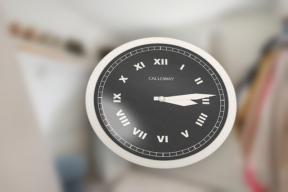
3:14
